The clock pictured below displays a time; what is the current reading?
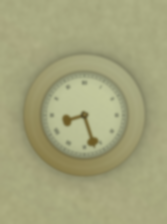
8:27
